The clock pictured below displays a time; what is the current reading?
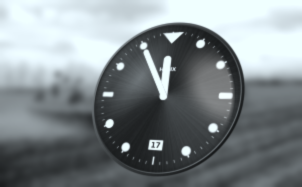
11:55
